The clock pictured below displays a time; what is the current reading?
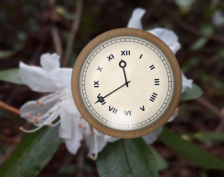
11:40
